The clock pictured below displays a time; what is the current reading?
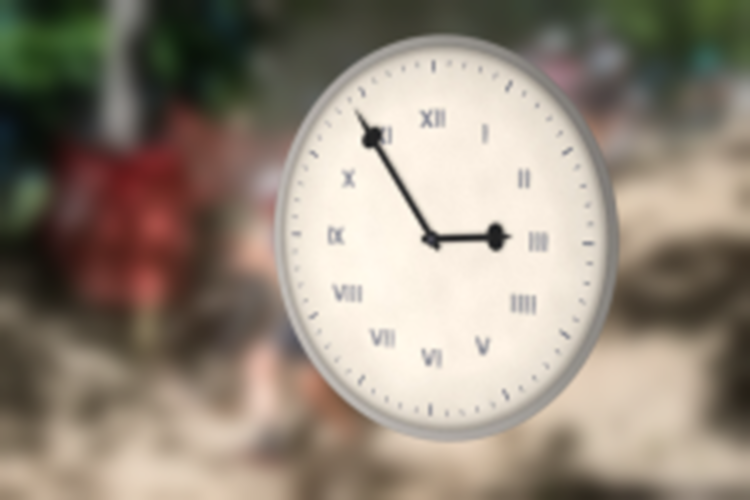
2:54
